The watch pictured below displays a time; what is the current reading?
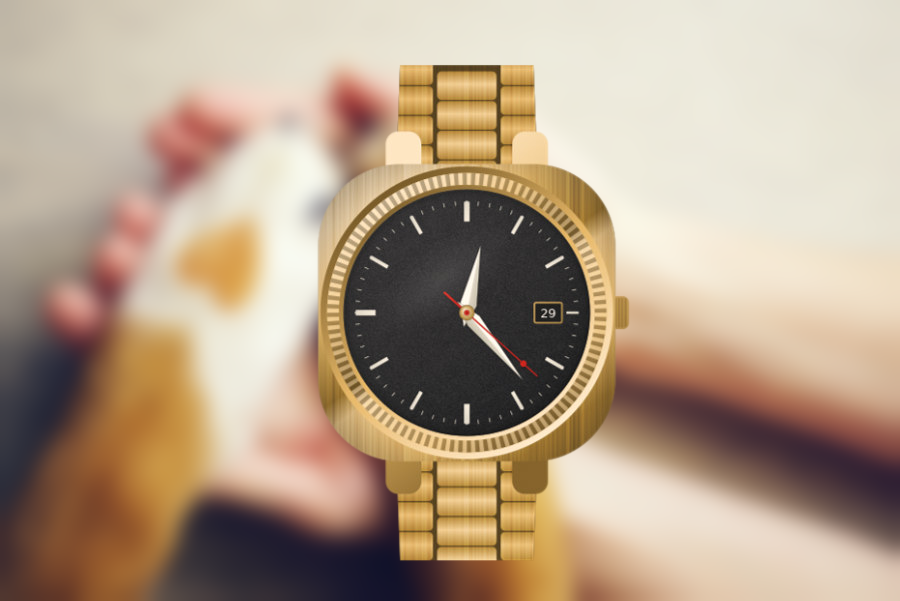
12:23:22
